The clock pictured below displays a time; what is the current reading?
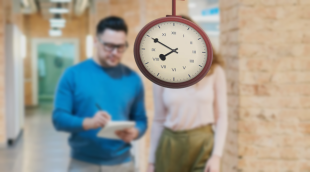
7:50
